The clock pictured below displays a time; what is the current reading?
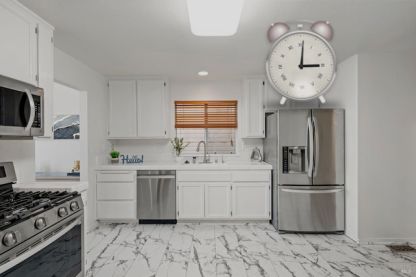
3:01
